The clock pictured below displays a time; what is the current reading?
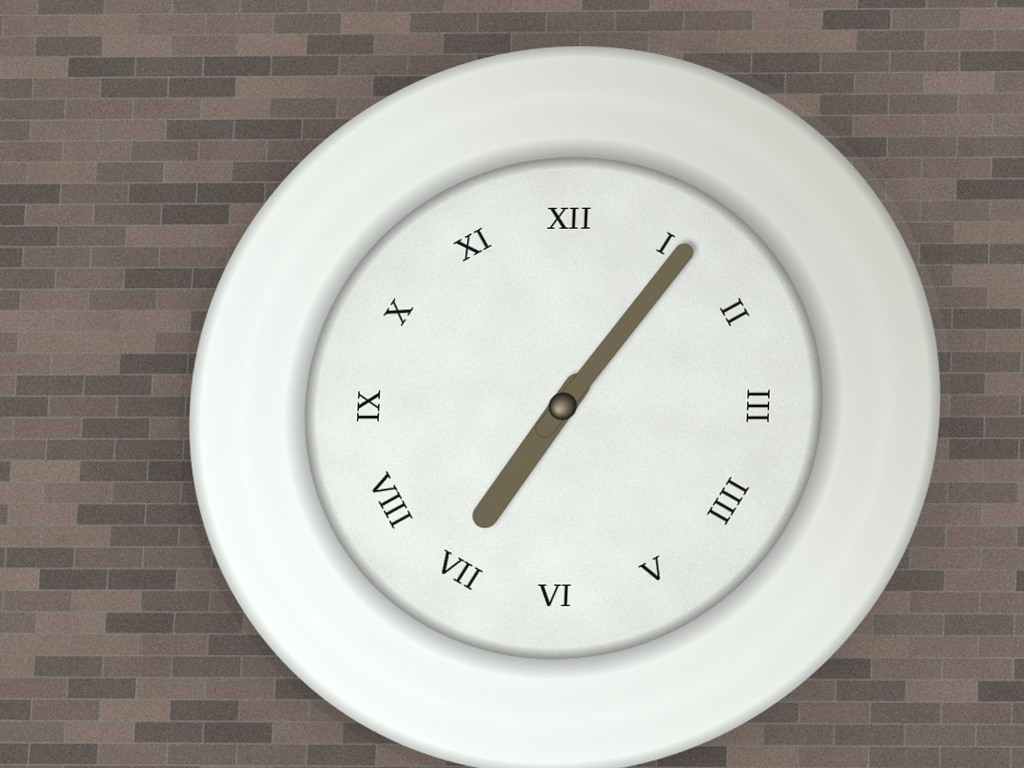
7:06
